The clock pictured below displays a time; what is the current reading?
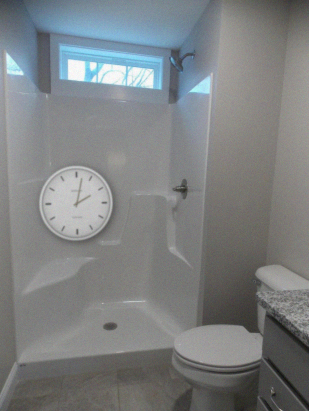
2:02
